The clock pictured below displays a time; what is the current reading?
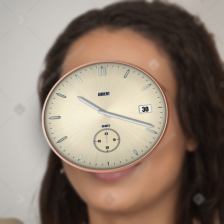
10:19
